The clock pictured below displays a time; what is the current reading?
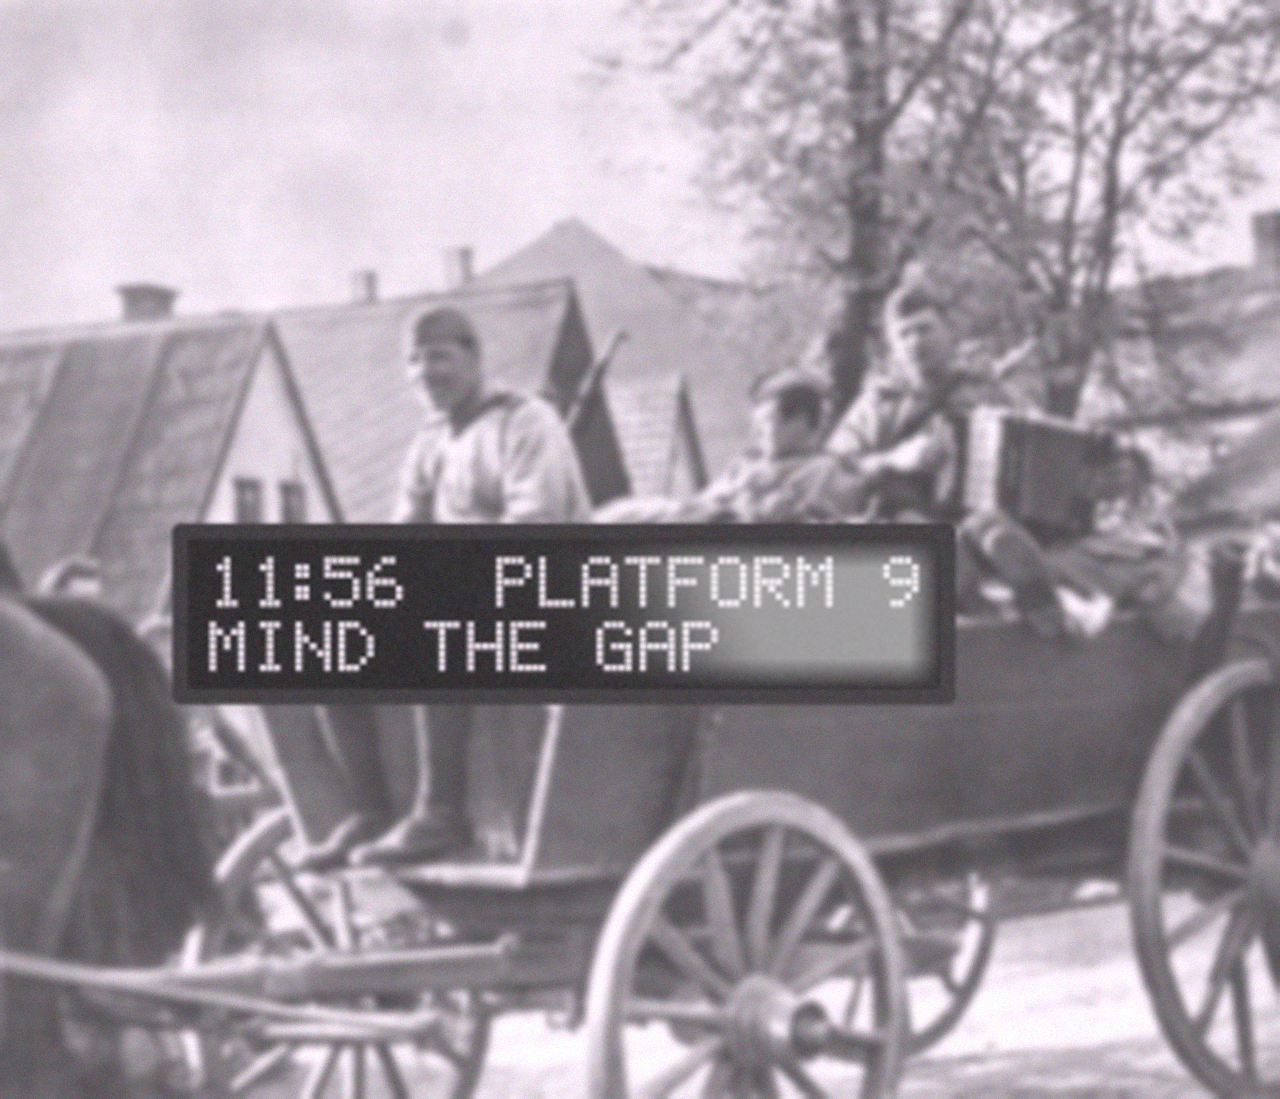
11:56
